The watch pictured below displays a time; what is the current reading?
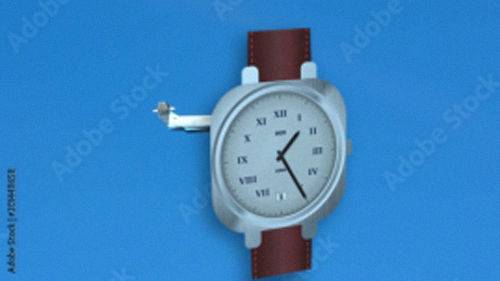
1:25
